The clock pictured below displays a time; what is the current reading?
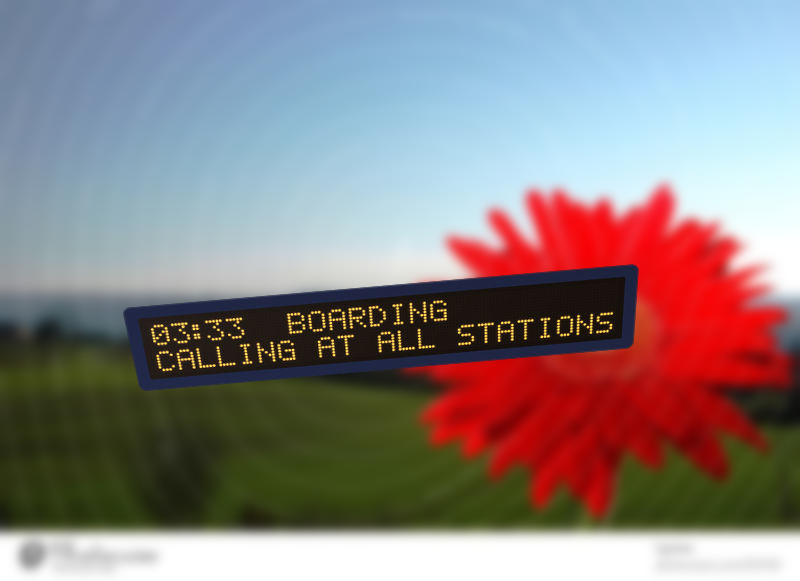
3:33
